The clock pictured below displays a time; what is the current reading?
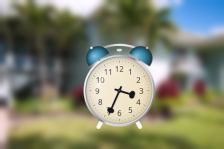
3:34
